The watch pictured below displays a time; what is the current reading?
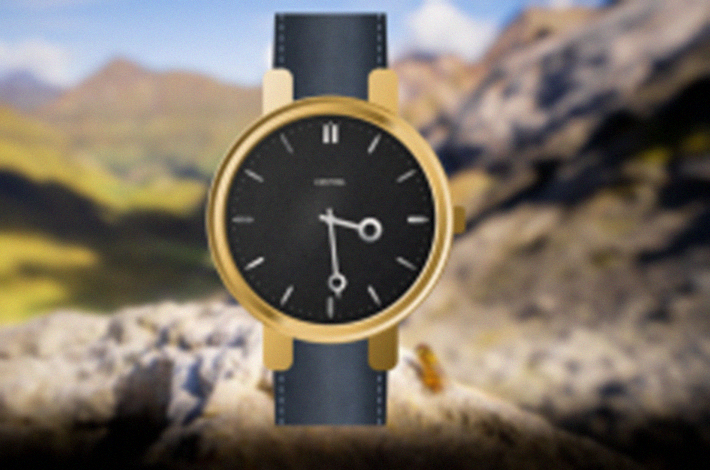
3:29
